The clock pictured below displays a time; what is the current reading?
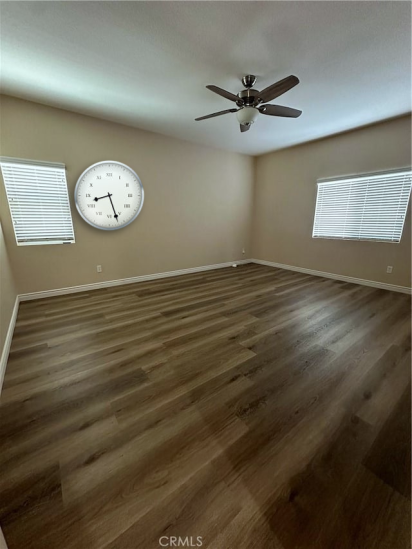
8:27
